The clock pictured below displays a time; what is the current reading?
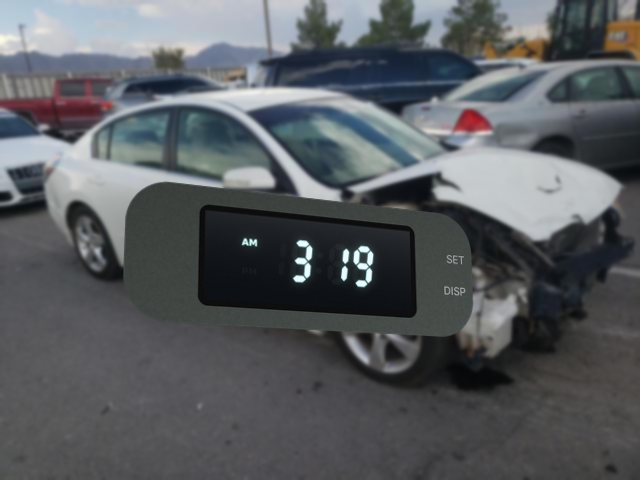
3:19
